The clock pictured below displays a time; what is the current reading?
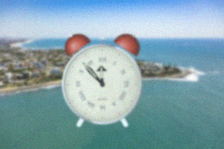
11:53
